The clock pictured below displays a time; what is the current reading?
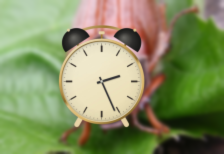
2:26
